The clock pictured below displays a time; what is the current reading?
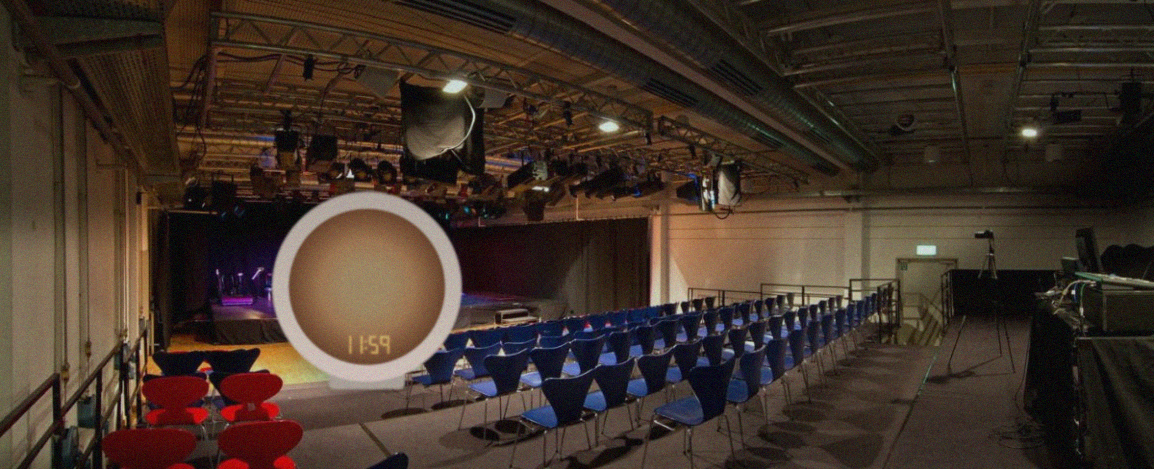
11:59
